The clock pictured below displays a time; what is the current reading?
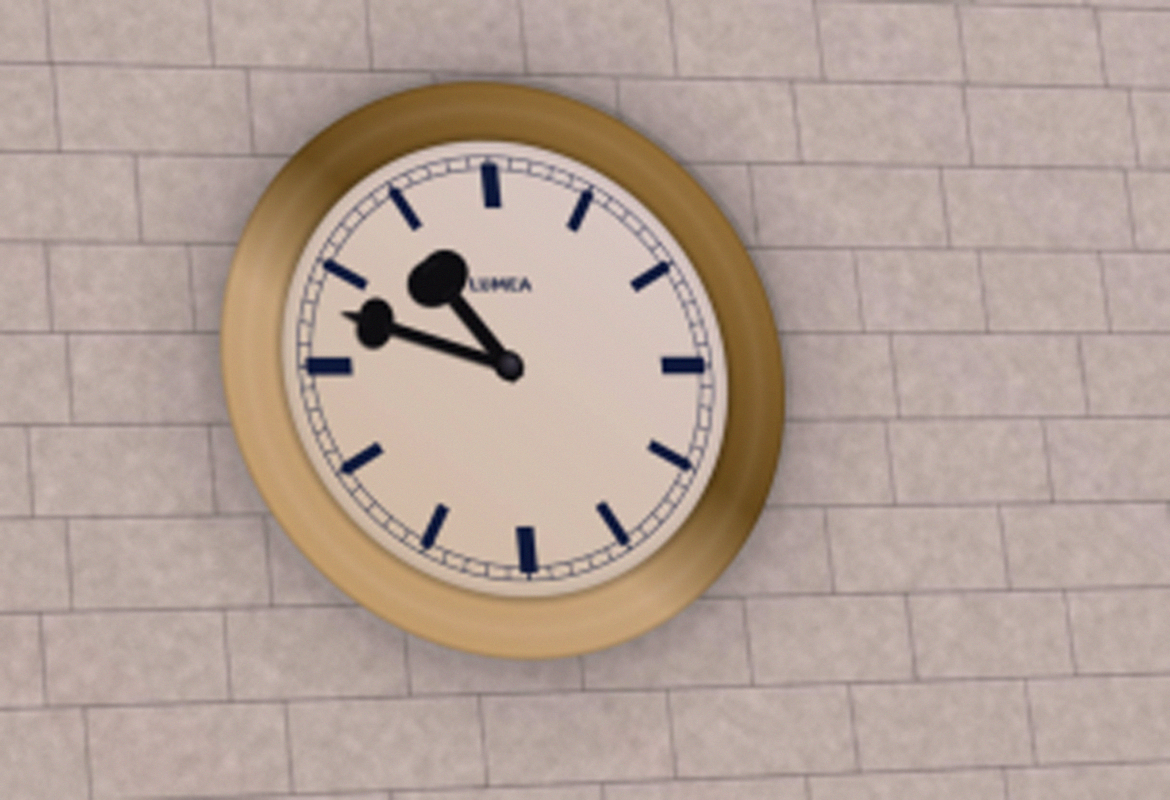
10:48
